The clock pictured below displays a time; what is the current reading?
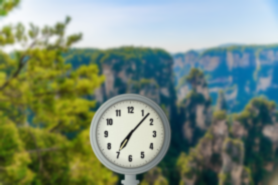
7:07
